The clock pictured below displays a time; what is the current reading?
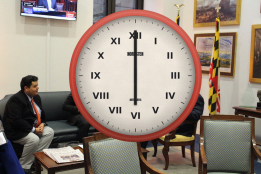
6:00
